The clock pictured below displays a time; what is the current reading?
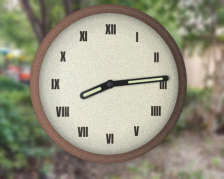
8:14
